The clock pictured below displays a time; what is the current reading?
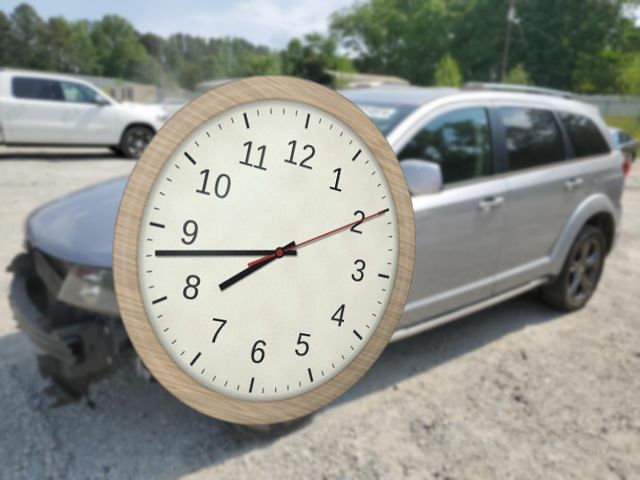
7:43:10
